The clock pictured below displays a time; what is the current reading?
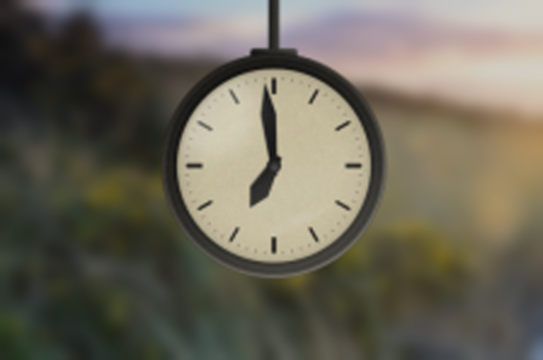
6:59
